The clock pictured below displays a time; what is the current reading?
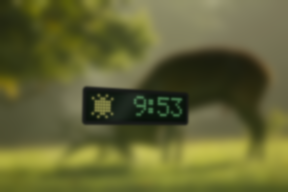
9:53
